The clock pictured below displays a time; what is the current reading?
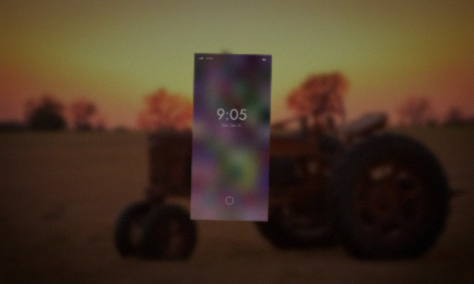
9:05
